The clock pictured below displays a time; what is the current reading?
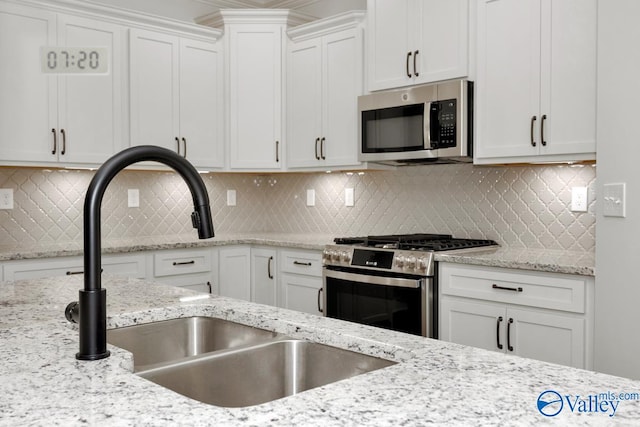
7:20
